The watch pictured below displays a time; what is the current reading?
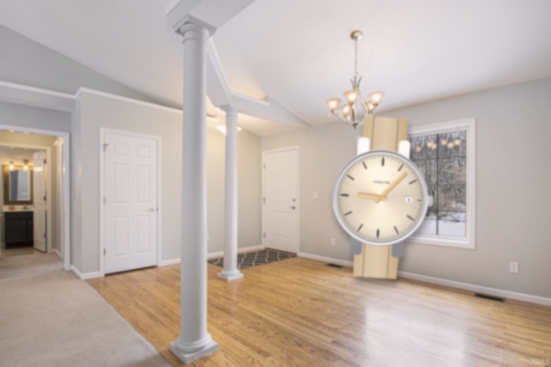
9:07
